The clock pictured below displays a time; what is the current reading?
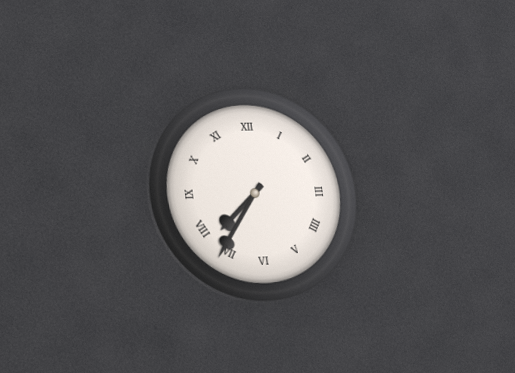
7:36
